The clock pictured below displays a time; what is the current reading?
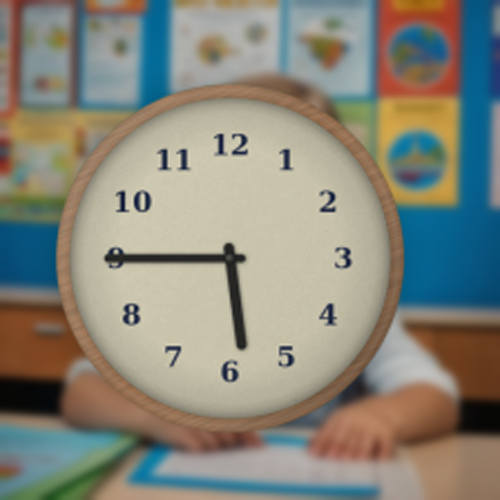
5:45
